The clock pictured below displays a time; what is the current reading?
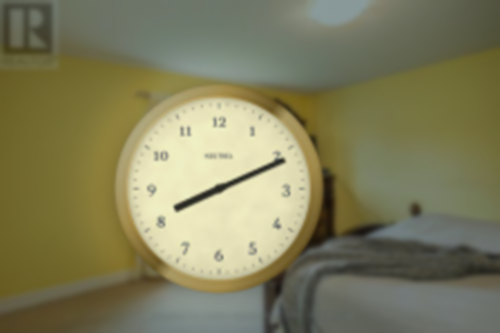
8:11
